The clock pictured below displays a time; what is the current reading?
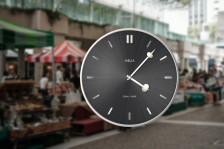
4:07
